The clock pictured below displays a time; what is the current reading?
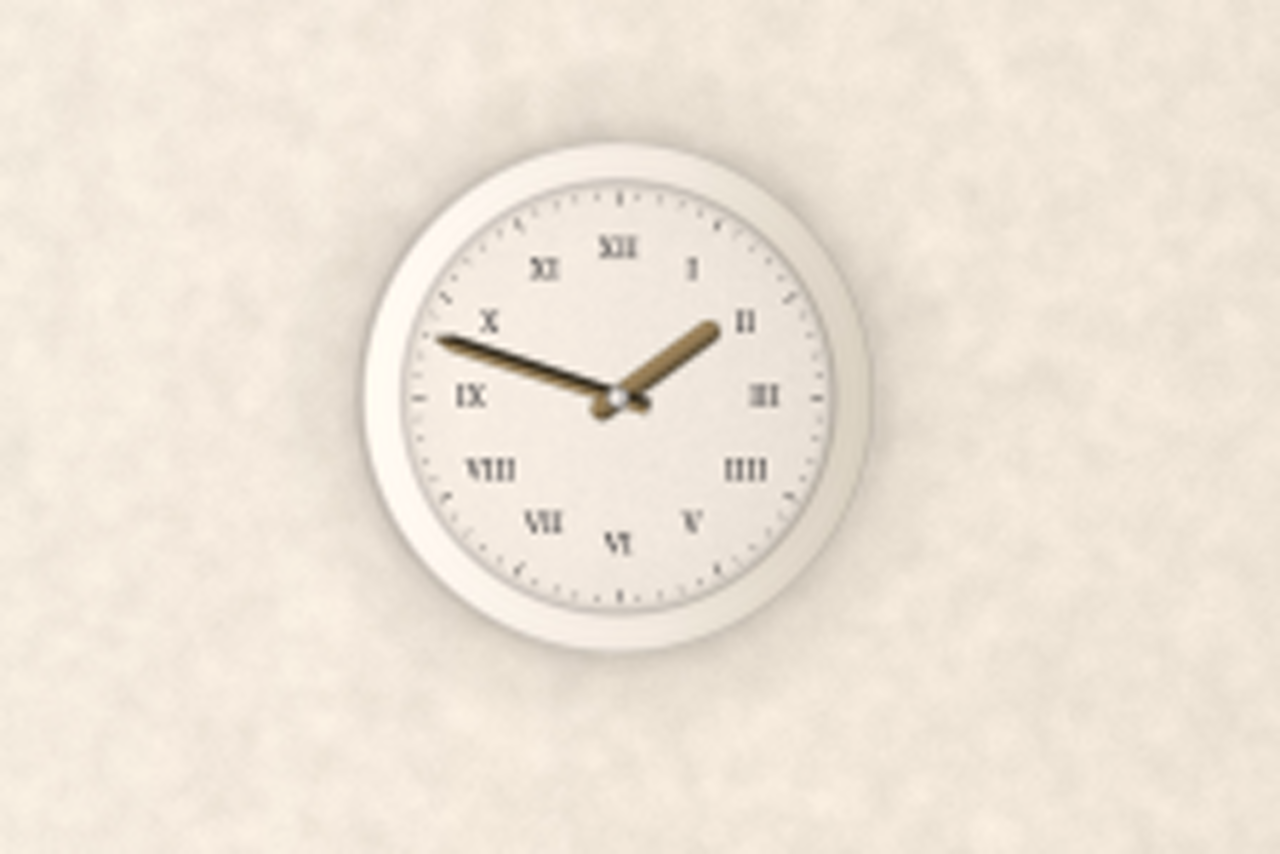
1:48
